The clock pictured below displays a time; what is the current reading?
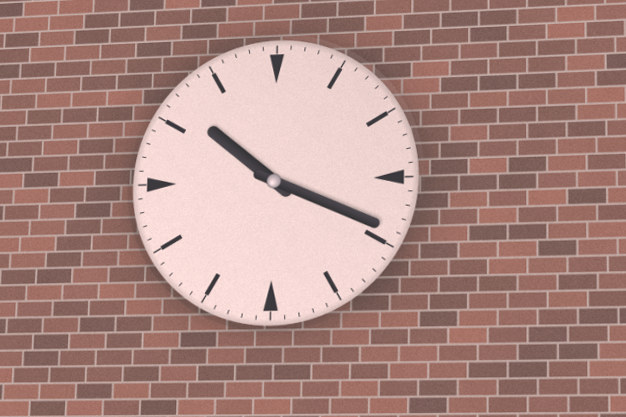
10:19
